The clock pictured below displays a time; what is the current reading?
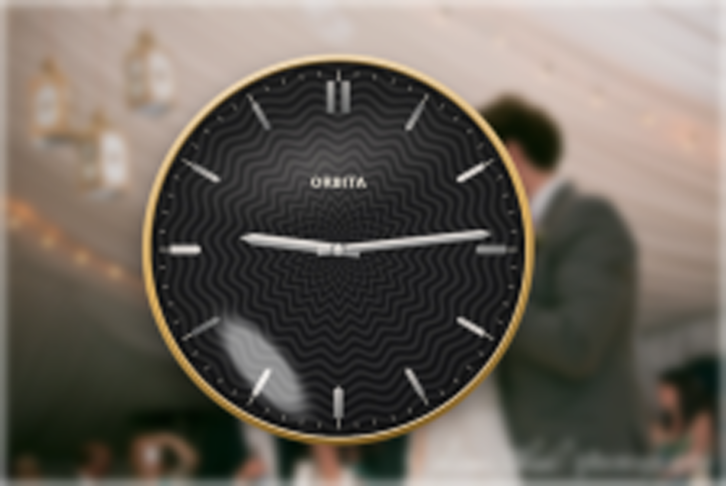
9:14
